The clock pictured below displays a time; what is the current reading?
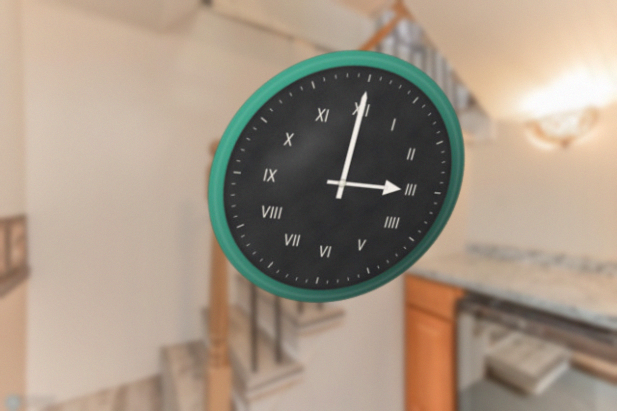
3:00
